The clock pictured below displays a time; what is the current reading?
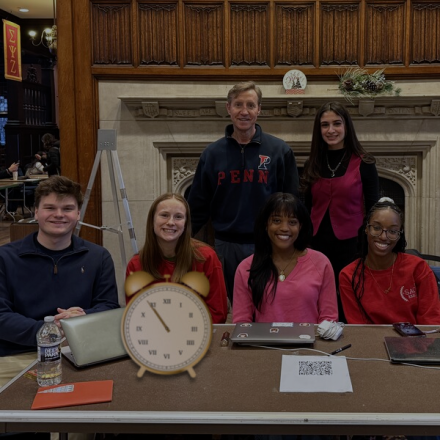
10:54
